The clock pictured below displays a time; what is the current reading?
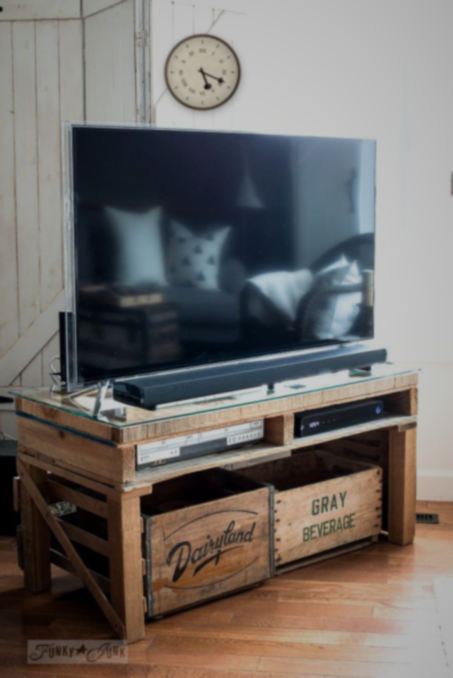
5:19
